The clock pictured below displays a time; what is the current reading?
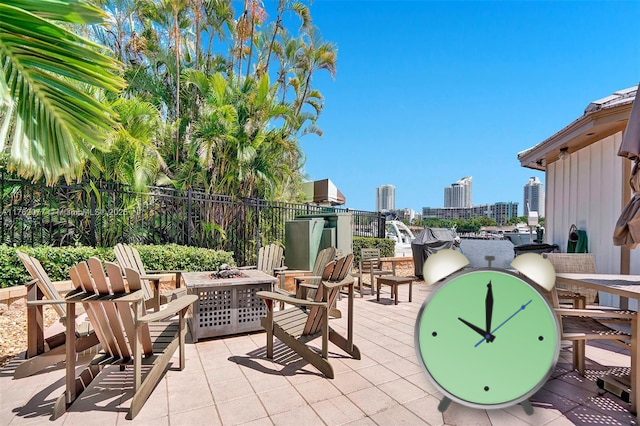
10:00:08
